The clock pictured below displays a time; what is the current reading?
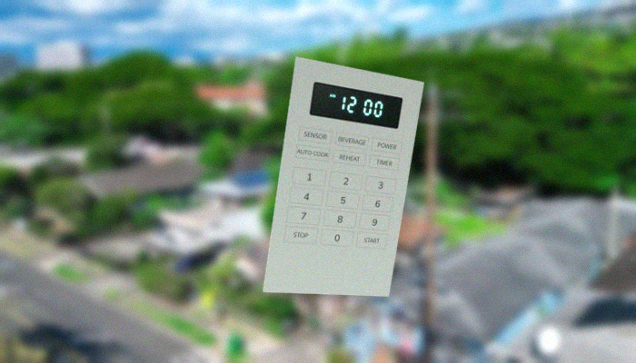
12:00
